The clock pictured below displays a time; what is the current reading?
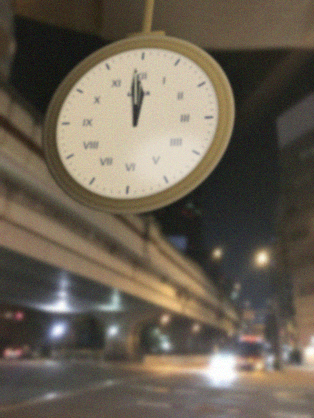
11:59
